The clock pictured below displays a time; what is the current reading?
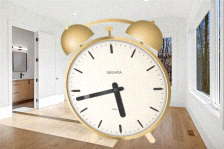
5:43
